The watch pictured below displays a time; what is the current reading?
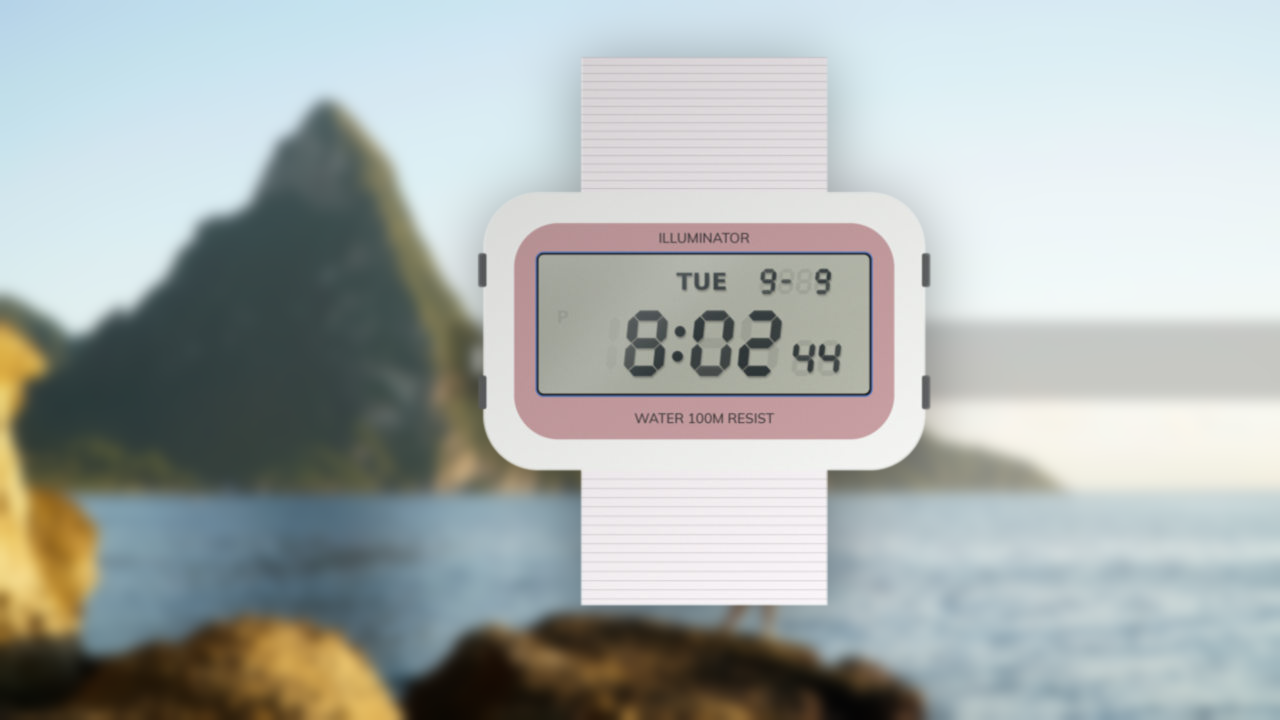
8:02:44
